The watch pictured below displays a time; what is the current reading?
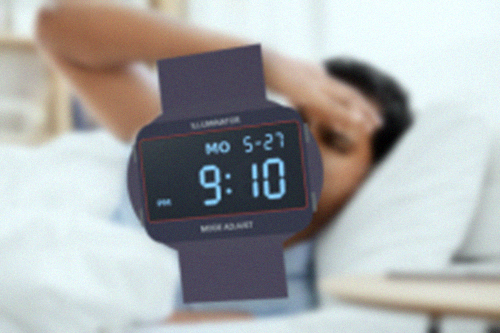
9:10
